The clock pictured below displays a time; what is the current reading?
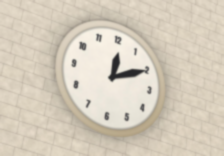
12:10
